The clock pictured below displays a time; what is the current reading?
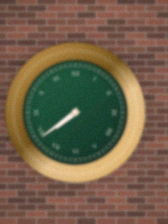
7:39
